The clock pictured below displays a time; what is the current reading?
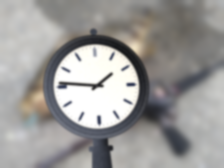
1:46
